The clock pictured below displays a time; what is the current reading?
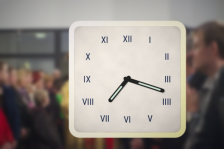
7:18
